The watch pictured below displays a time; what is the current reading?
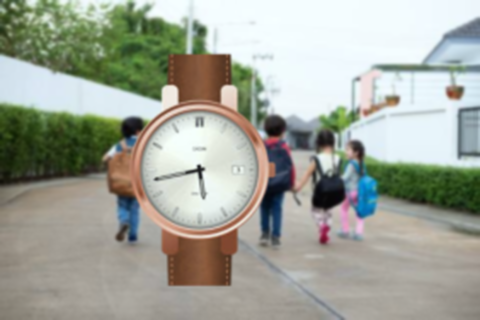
5:43
